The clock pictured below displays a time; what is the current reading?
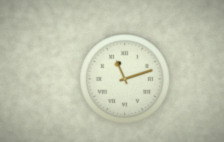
11:12
